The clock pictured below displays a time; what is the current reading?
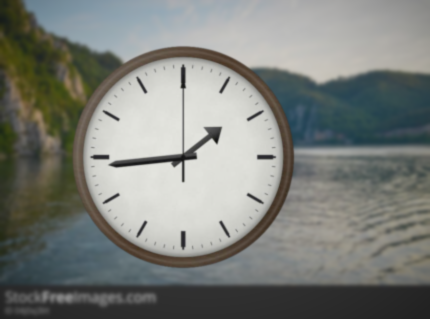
1:44:00
